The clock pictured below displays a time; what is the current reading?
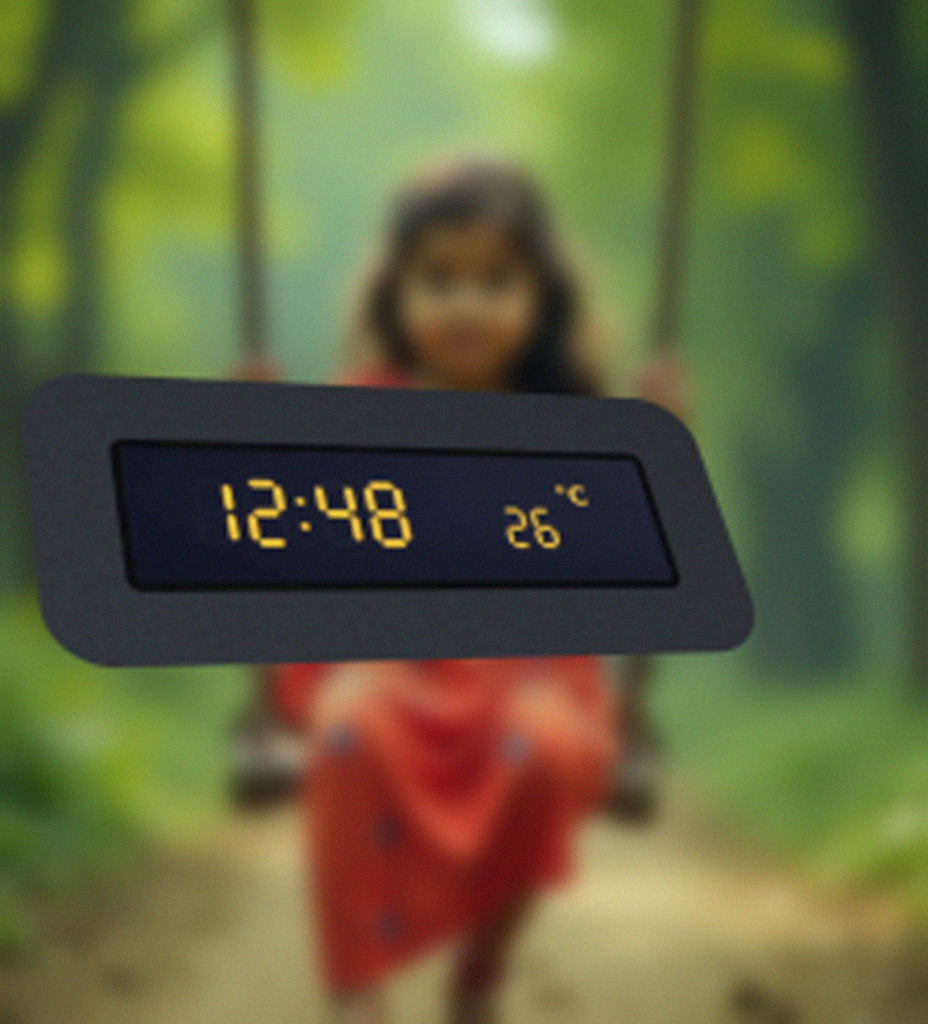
12:48
